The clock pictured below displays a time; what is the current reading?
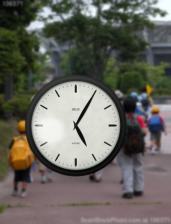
5:05
